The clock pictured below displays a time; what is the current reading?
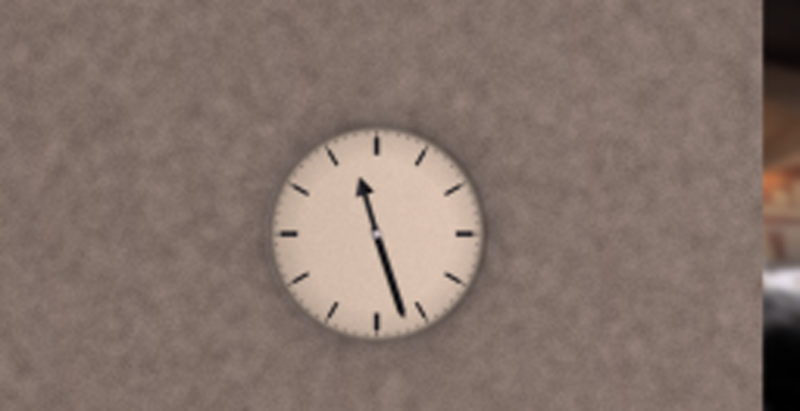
11:27
